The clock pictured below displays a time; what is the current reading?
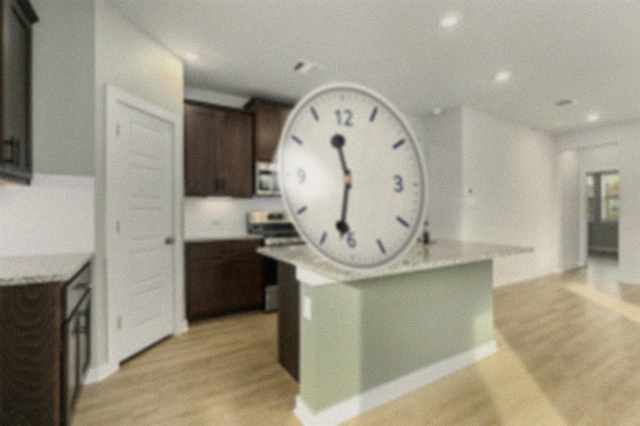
11:32
